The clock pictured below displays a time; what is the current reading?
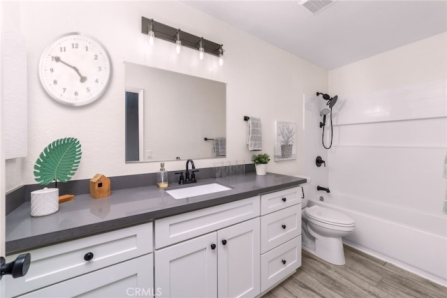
4:50
